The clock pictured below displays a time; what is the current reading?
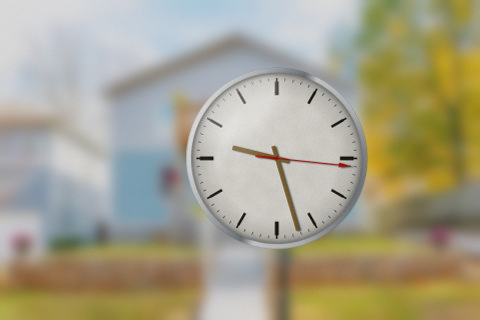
9:27:16
